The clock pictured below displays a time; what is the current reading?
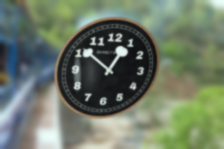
12:51
